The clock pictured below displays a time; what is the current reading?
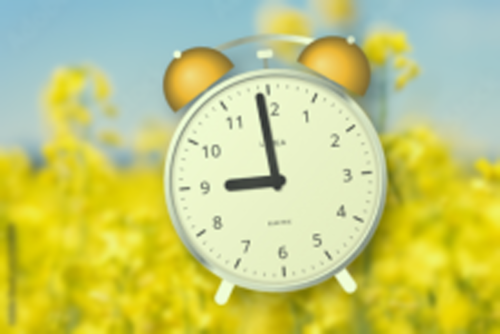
8:59
